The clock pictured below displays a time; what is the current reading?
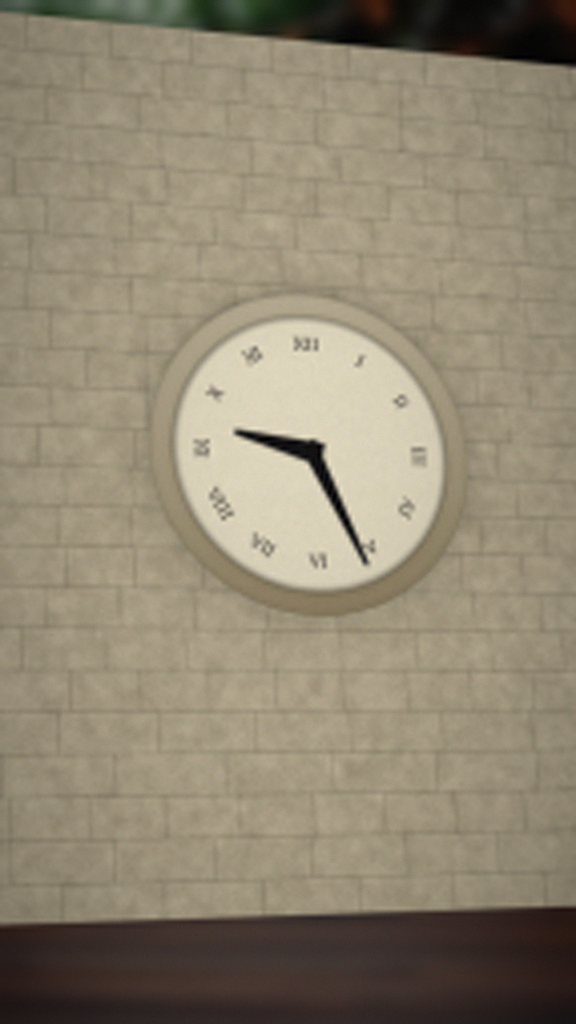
9:26
